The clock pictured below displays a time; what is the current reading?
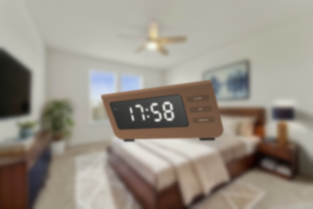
17:58
